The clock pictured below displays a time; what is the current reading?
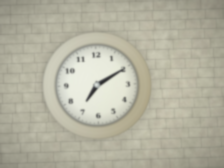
7:10
